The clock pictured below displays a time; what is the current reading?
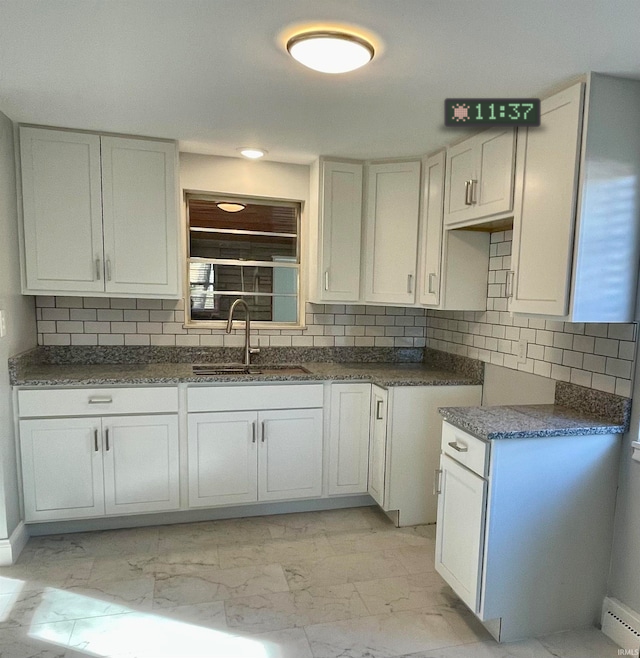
11:37
